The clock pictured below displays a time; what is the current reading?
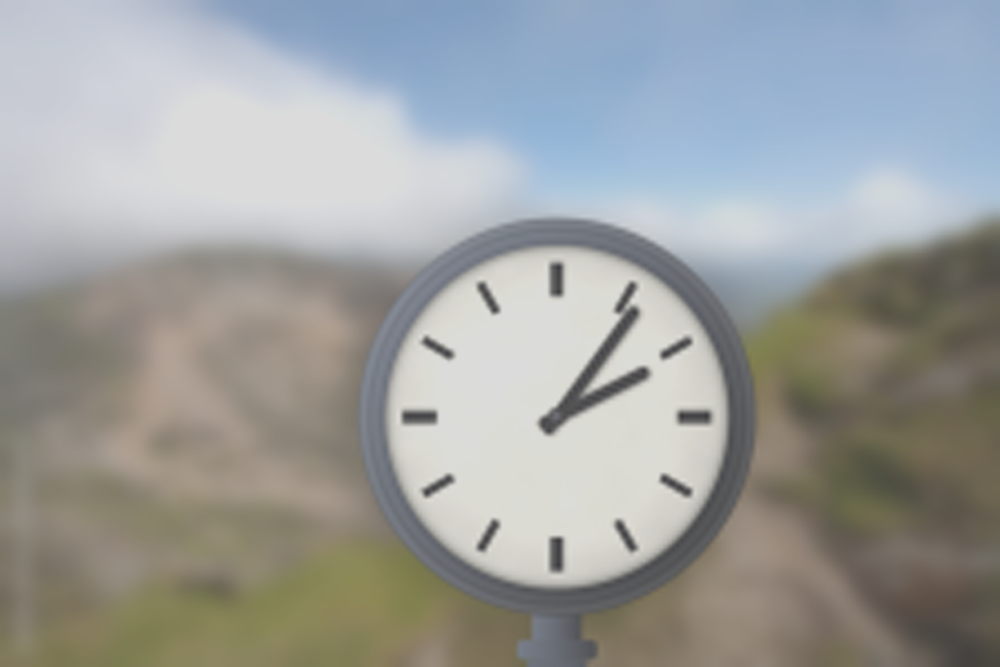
2:06
